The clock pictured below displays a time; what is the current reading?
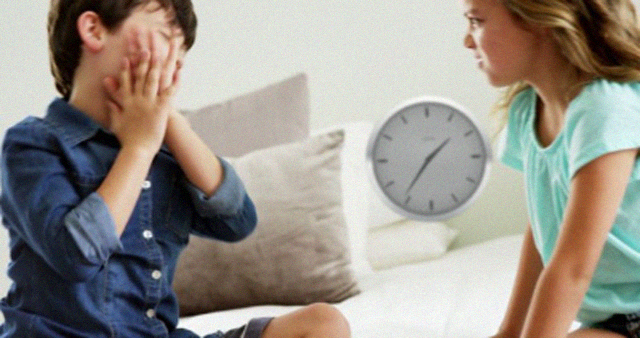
1:36
